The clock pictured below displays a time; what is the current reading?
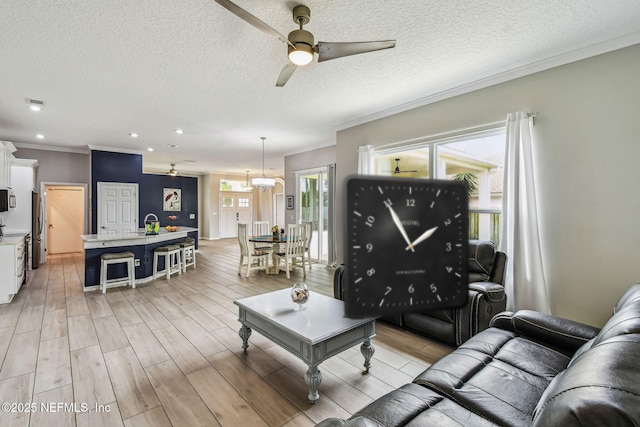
1:55
